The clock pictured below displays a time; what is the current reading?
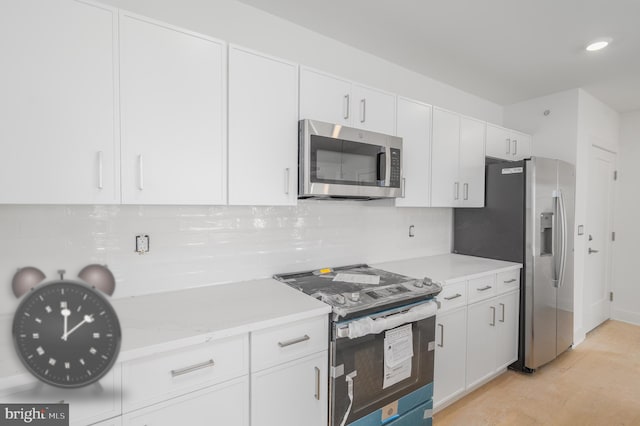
12:09
